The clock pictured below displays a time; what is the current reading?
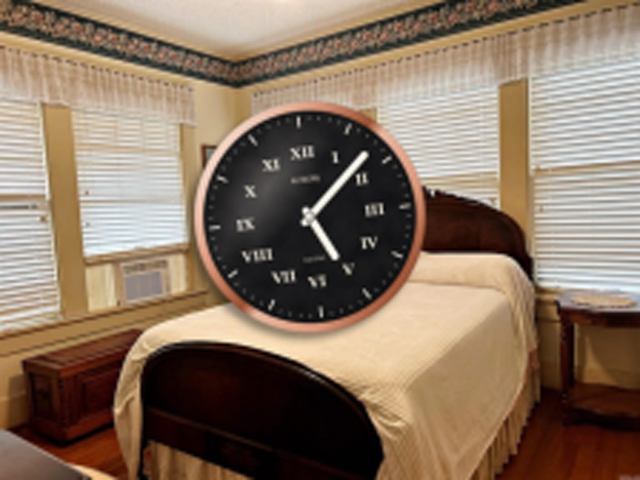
5:08
